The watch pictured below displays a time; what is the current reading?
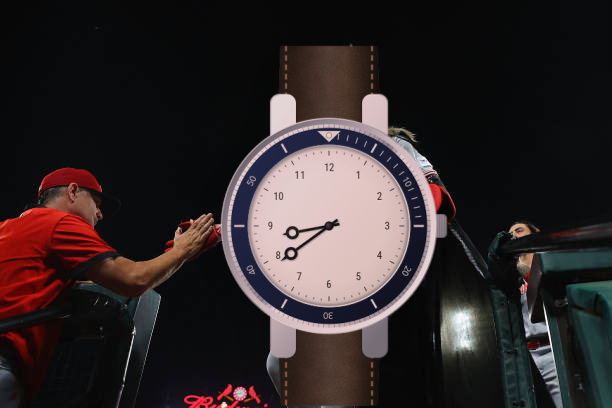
8:39
